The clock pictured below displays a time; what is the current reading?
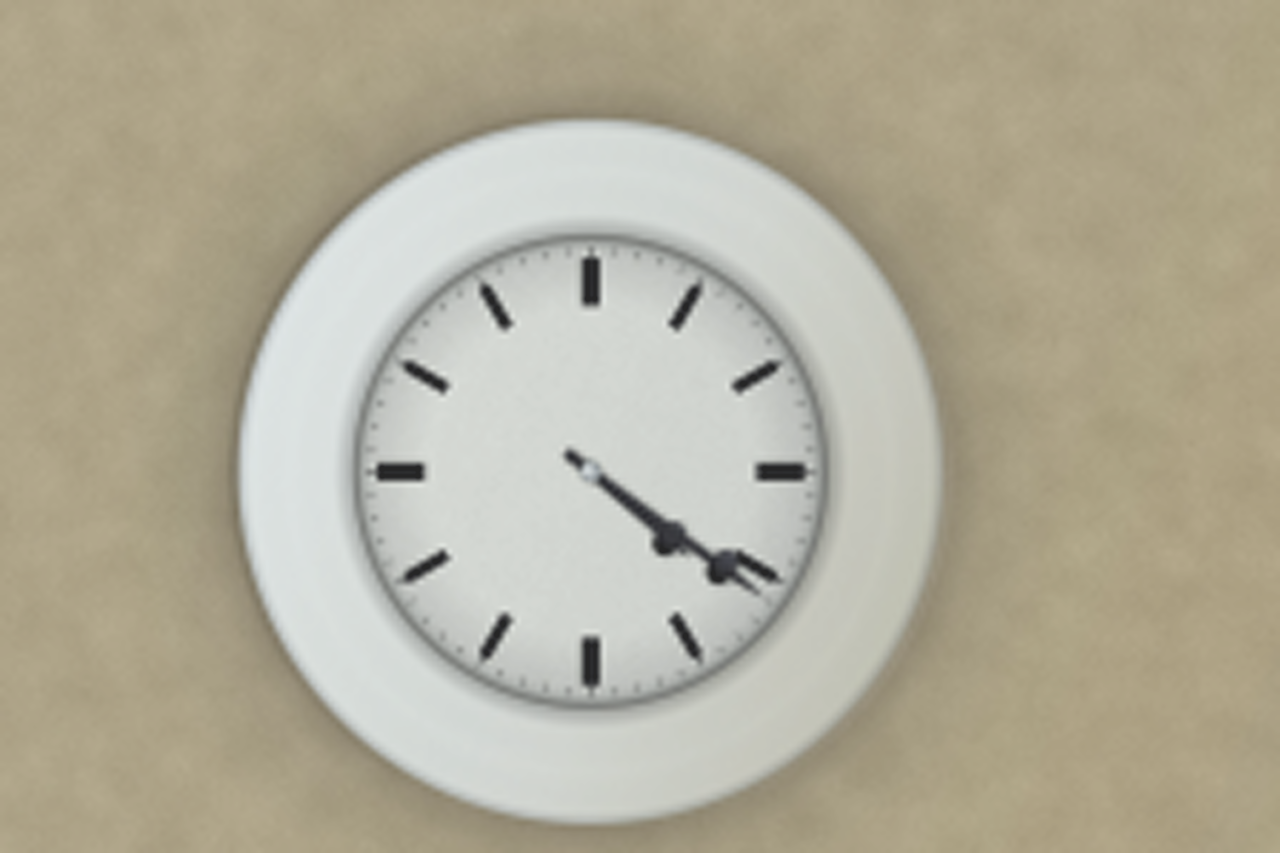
4:21
